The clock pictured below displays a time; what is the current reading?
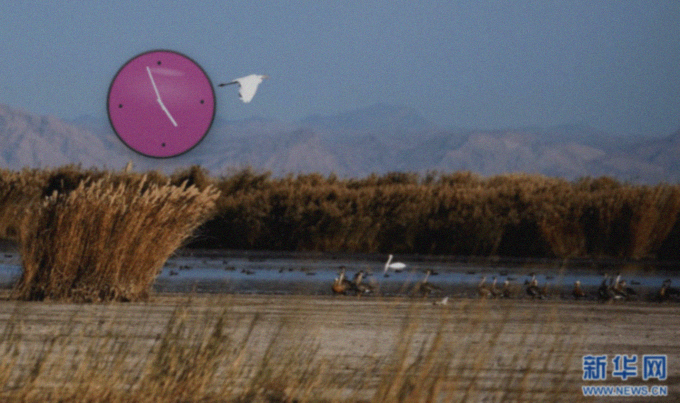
4:57
